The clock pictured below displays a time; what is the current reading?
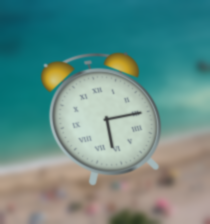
6:15
